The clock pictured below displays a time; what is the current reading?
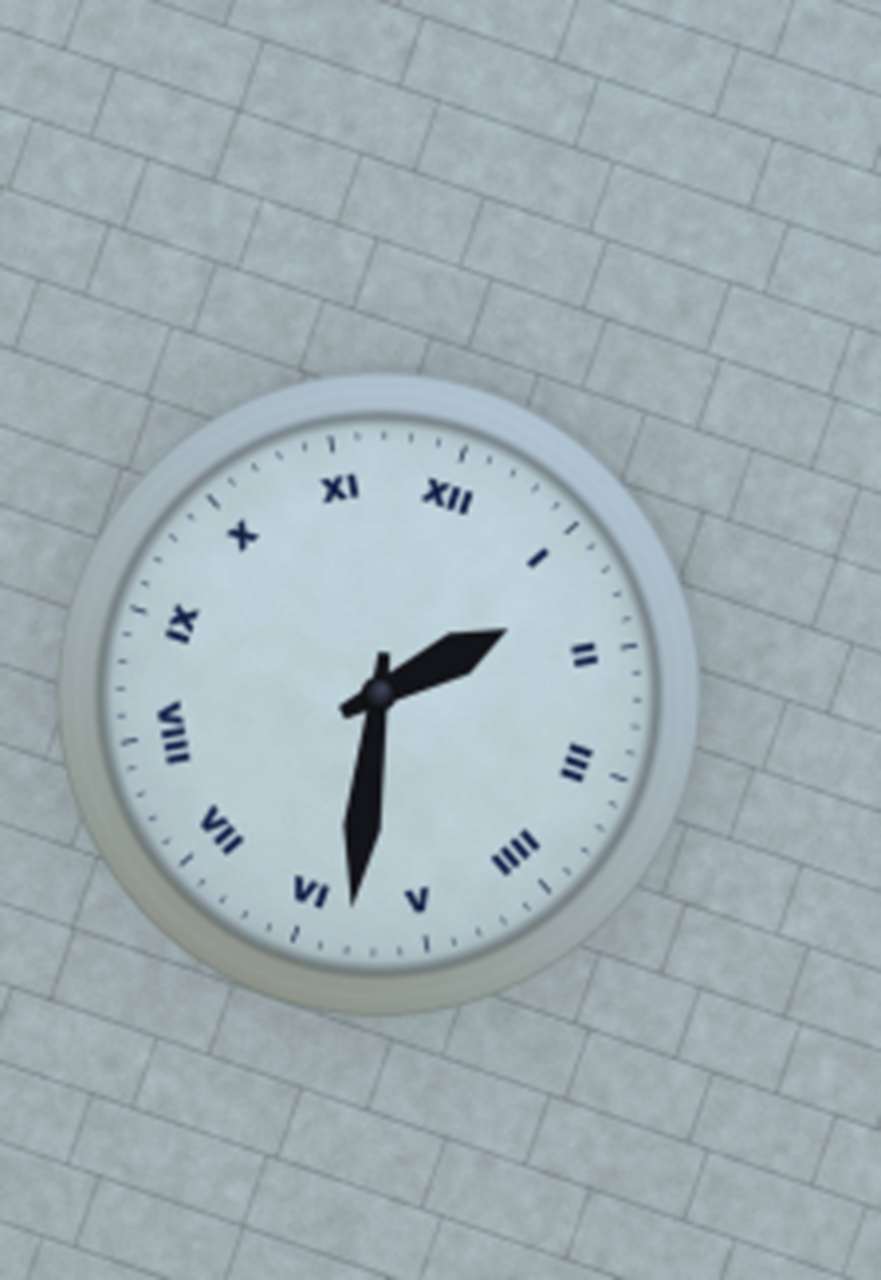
1:28
